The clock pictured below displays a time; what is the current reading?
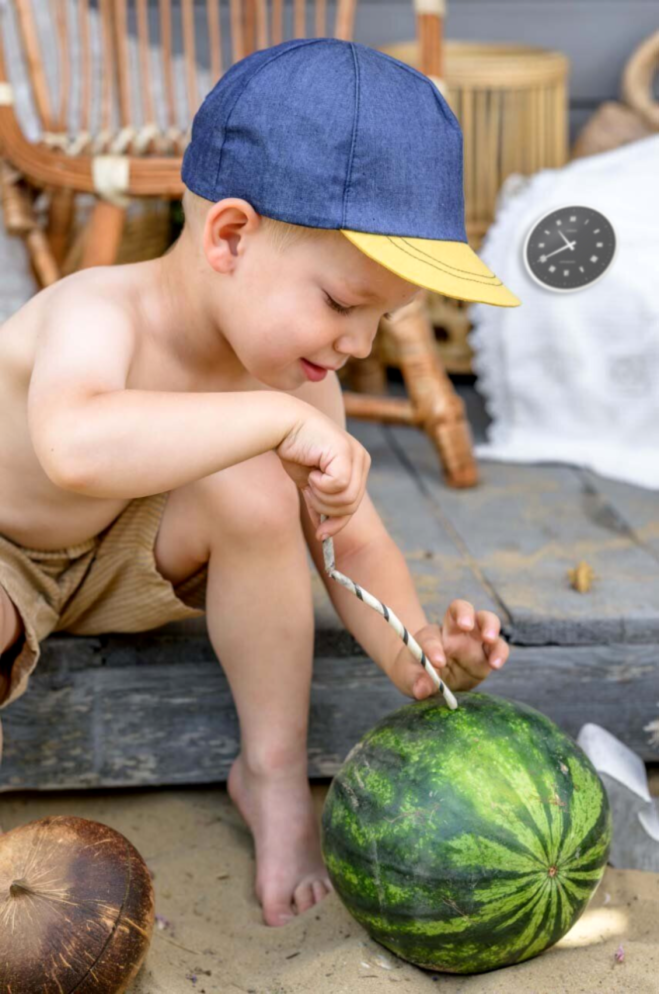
10:40
